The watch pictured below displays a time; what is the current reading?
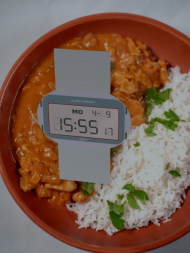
15:55:17
